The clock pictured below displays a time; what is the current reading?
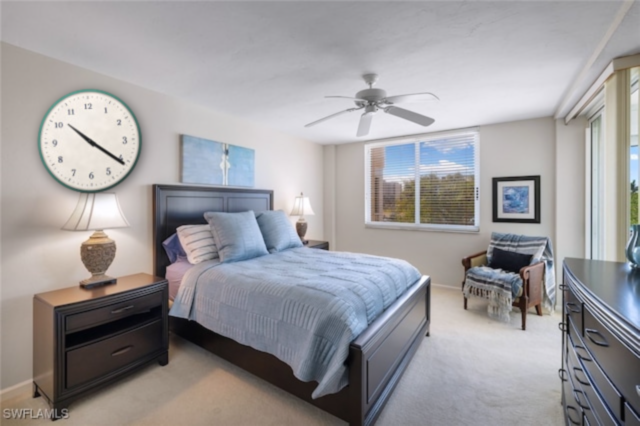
10:21
